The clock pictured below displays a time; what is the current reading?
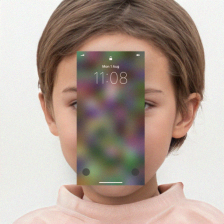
11:08
